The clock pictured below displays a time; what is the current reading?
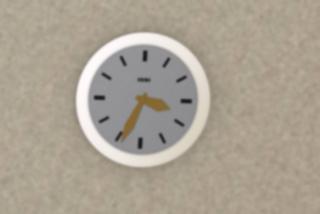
3:34
